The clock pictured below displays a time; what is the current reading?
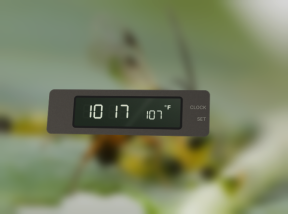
10:17
